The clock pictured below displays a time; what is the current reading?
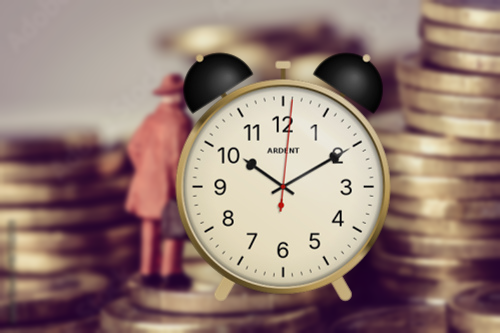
10:10:01
